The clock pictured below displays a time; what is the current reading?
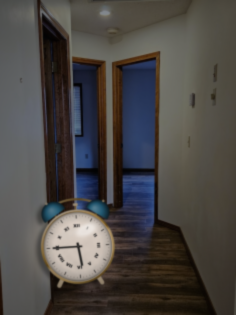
5:45
